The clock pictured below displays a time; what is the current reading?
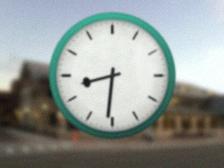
8:31
